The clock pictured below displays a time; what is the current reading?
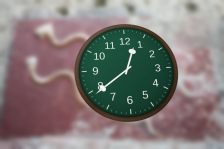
12:39
